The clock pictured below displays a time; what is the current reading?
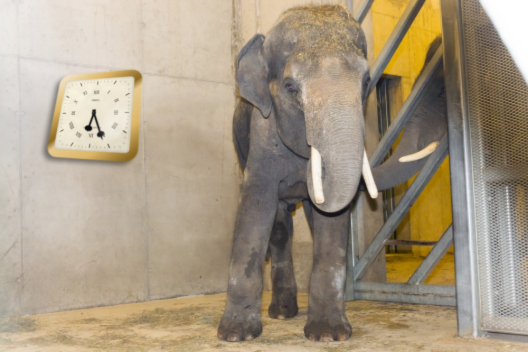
6:26
